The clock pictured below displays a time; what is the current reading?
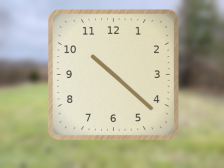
10:22
